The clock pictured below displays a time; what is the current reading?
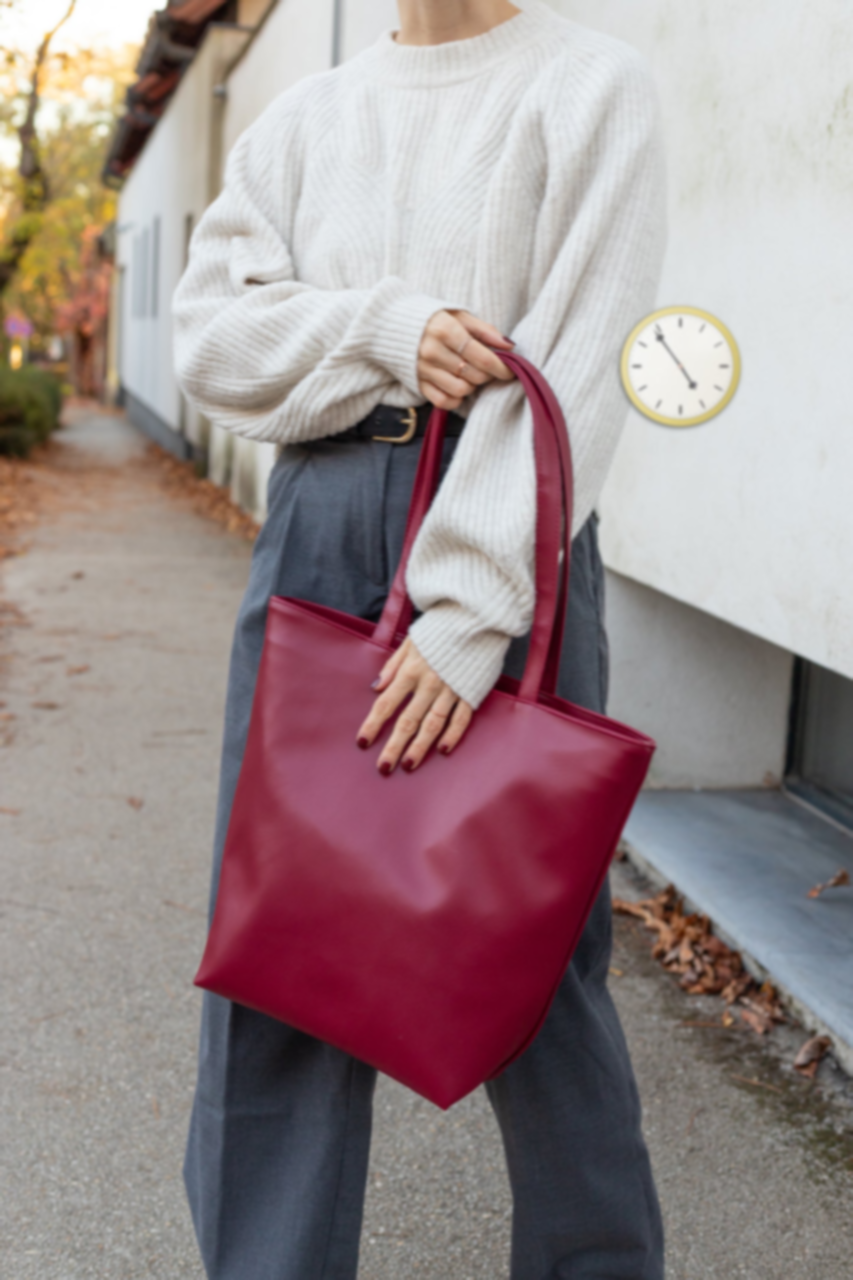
4:54
